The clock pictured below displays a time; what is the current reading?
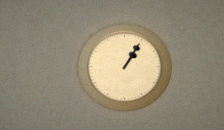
1:05
